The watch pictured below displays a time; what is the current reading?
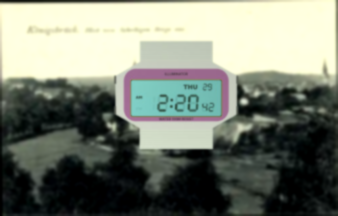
2:20
